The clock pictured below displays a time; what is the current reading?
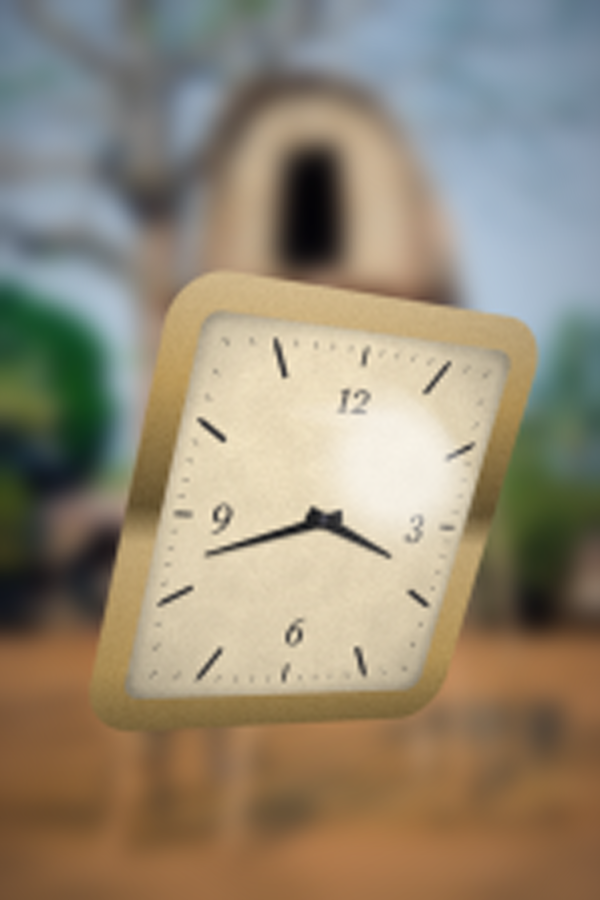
3:42
